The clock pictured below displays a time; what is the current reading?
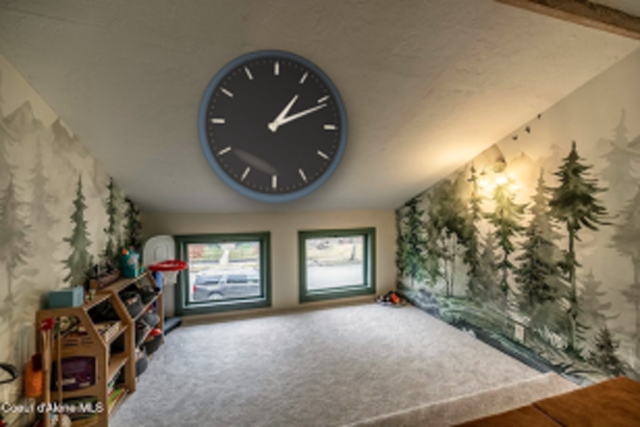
1:11
